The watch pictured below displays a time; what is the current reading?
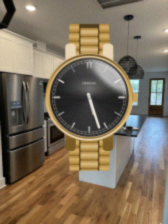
5:27
